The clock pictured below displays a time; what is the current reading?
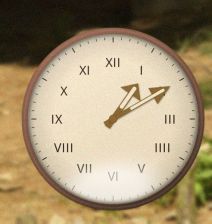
1:10
